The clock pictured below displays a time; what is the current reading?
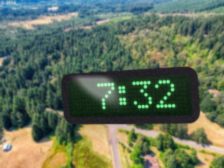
7:32
